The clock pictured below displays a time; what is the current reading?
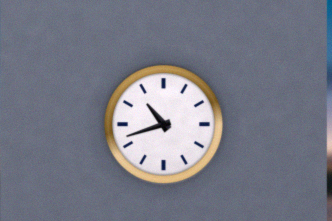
10:42
